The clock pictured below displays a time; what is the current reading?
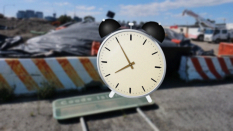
7:55
